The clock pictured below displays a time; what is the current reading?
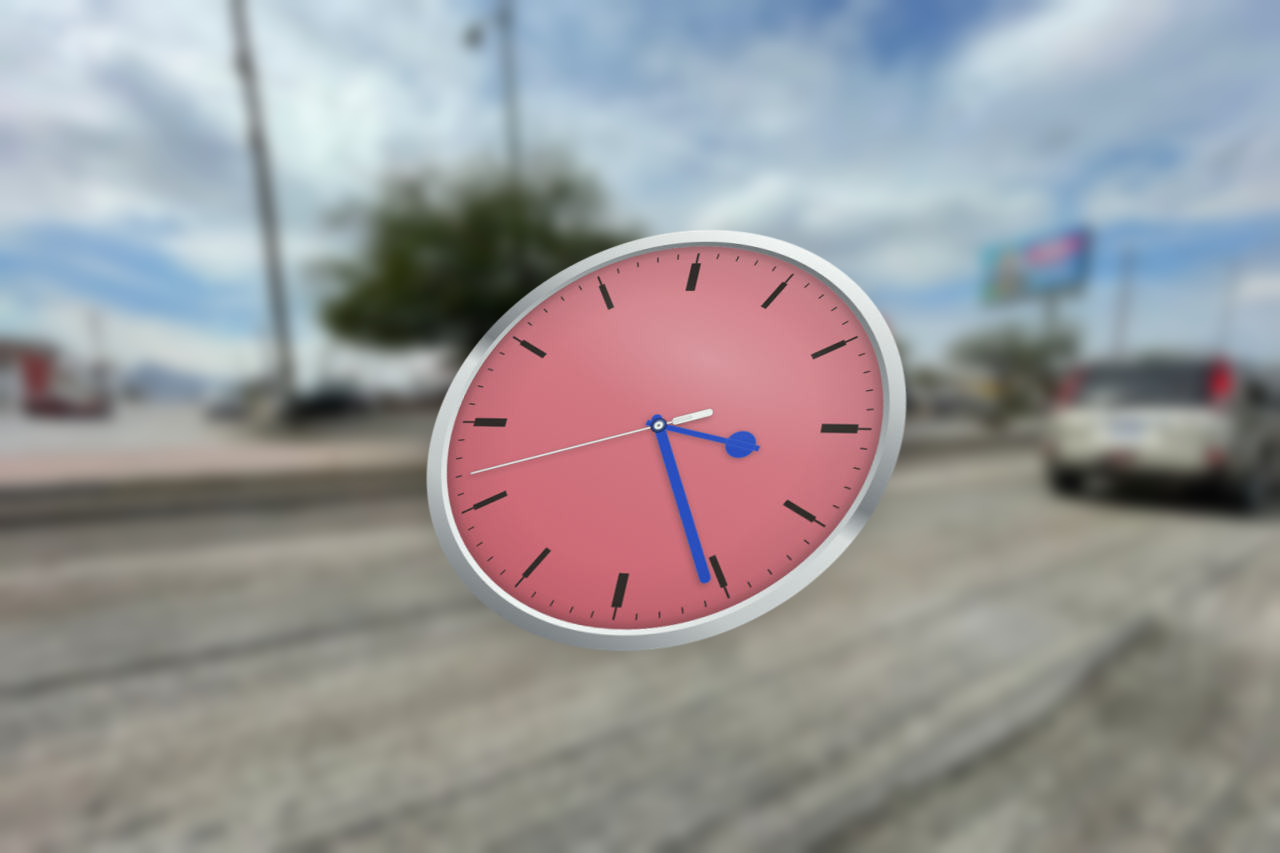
3:25:42
